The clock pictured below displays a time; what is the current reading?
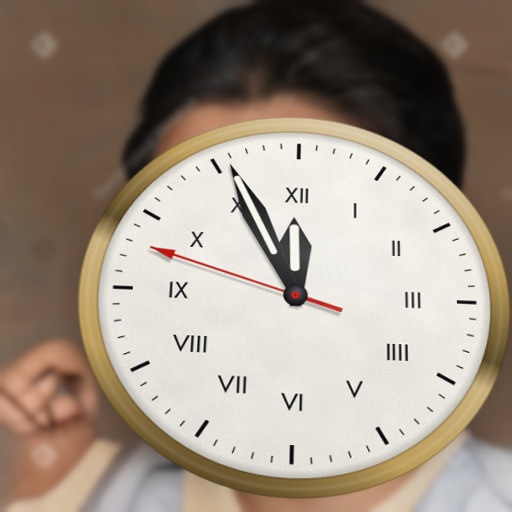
11:55:48
